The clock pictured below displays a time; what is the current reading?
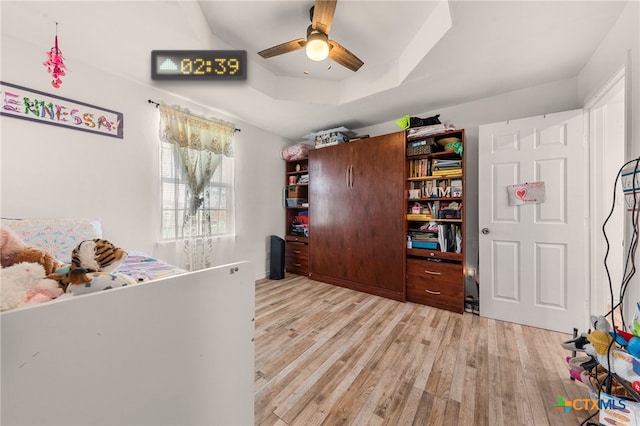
2:39
